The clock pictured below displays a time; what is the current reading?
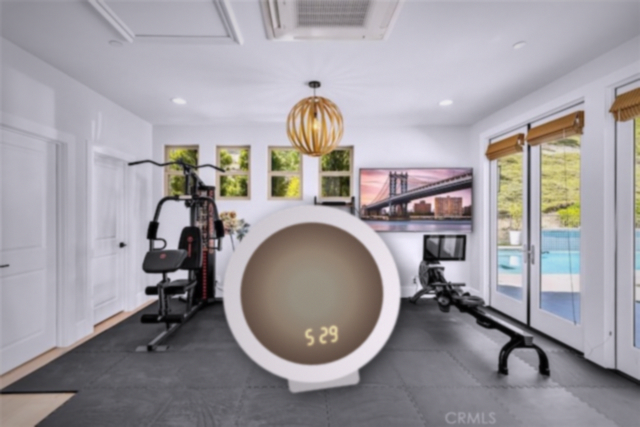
5:29
